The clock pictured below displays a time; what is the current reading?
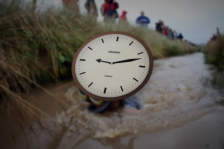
9:12
